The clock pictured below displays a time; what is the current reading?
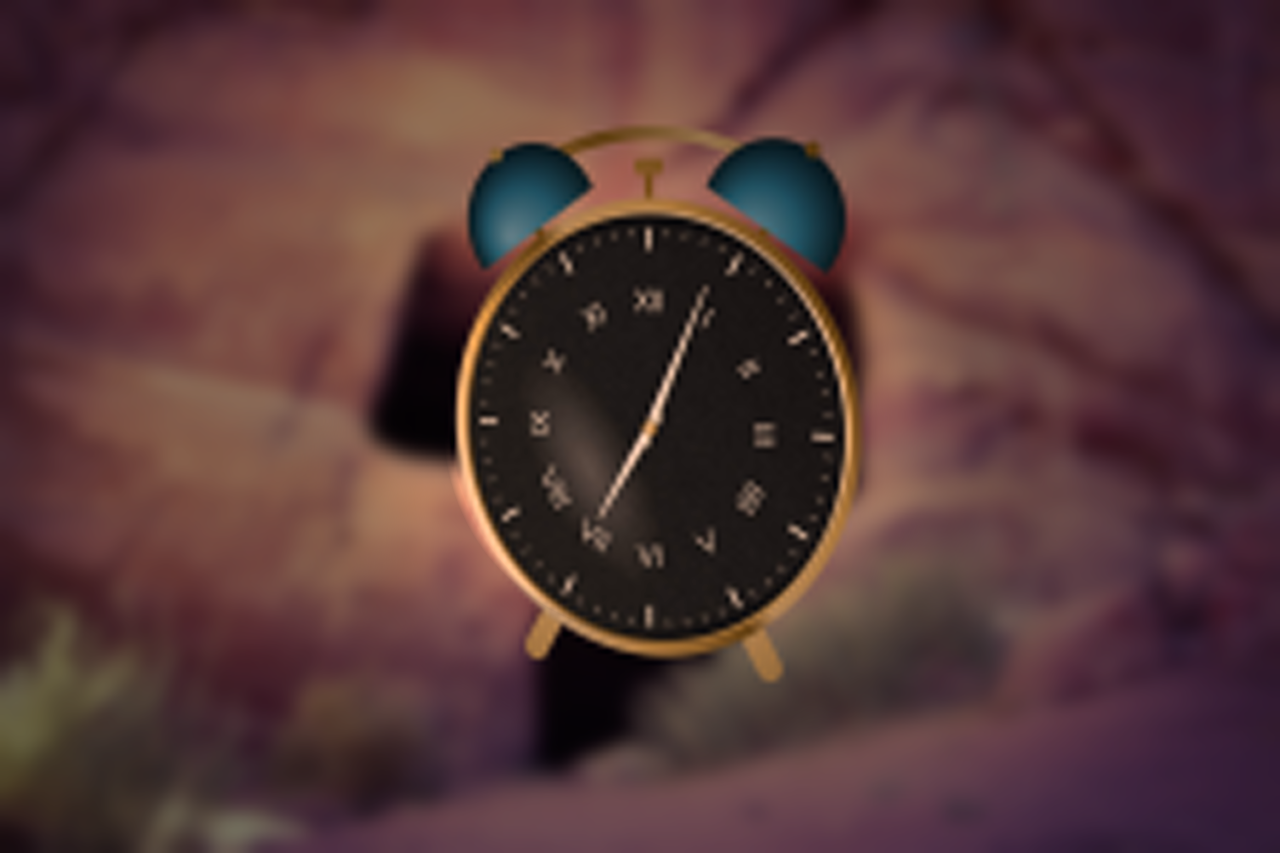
7:04
